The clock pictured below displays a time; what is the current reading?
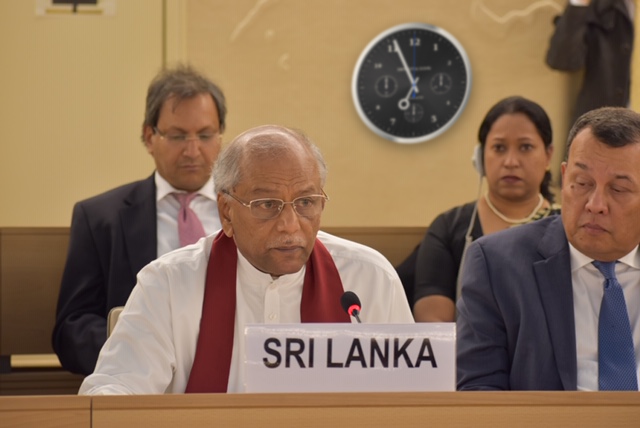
6:56
